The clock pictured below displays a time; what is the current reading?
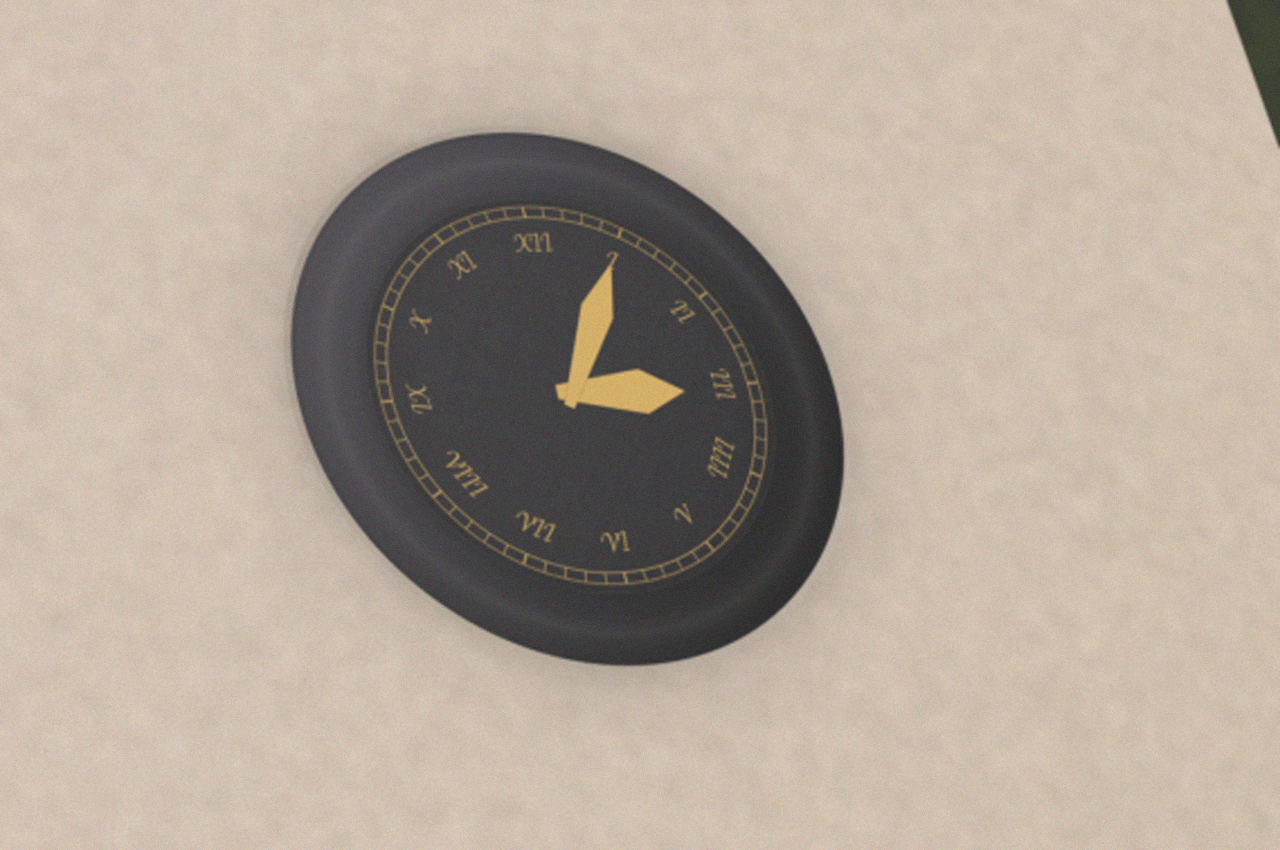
3:05
